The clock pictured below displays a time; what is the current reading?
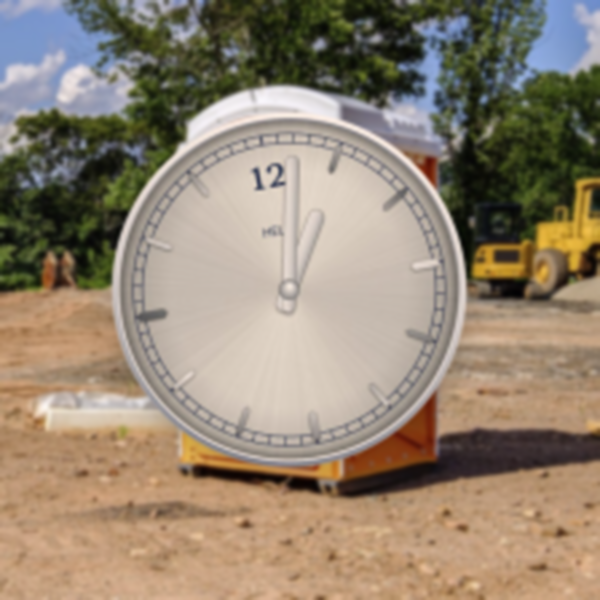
1:02
